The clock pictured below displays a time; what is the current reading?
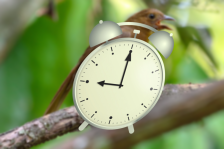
9:00
